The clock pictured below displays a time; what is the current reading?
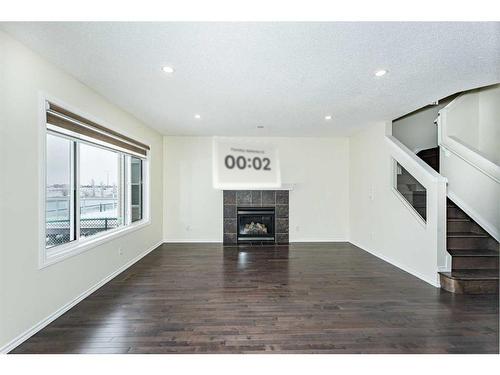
0:02
